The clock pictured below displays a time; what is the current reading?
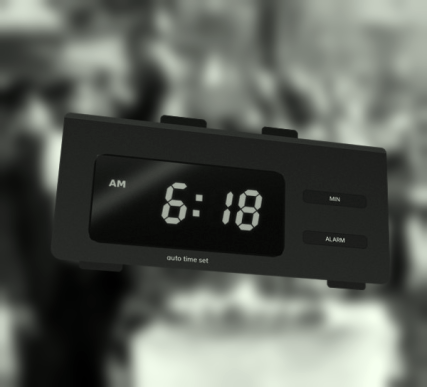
6:18
